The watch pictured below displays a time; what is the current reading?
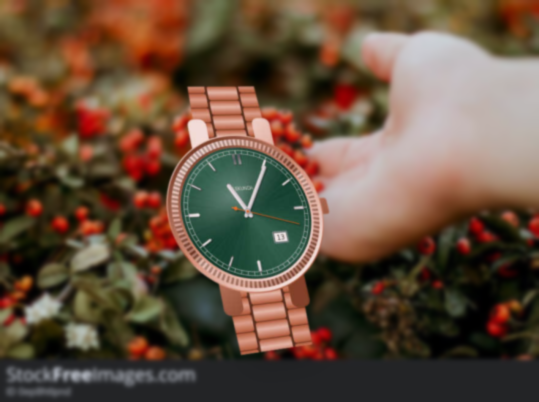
11:05:18
